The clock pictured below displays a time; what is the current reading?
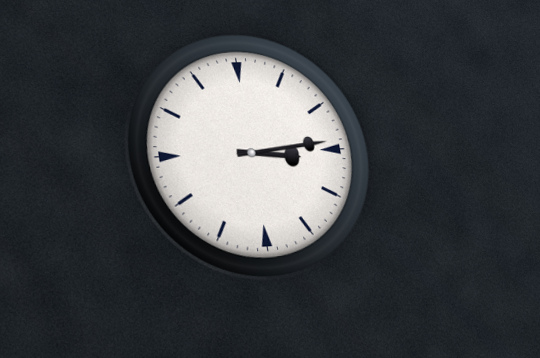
3:14
